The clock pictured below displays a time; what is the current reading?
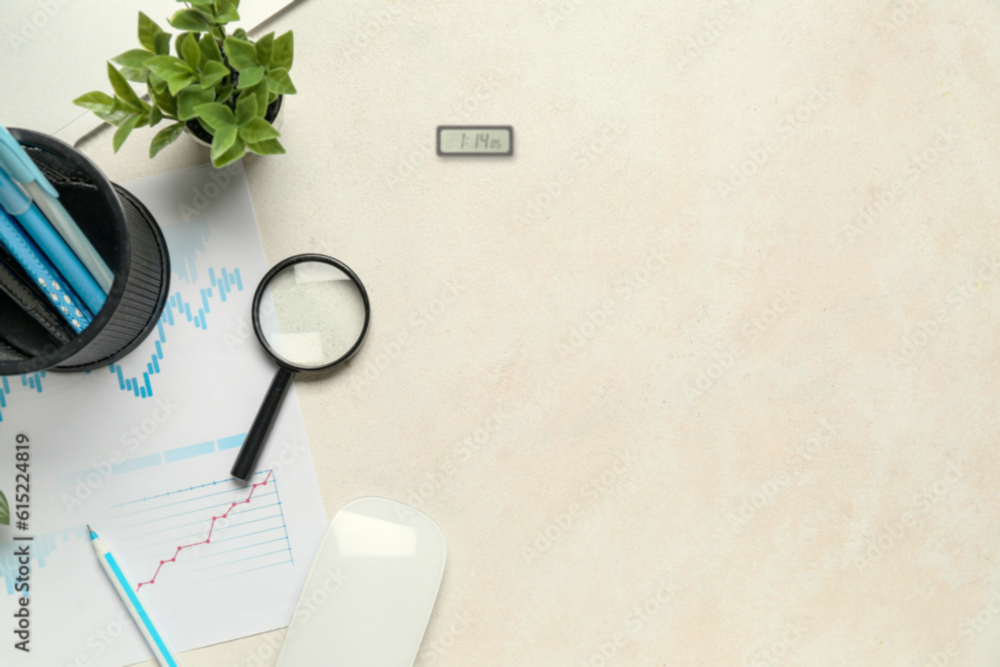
1:14
